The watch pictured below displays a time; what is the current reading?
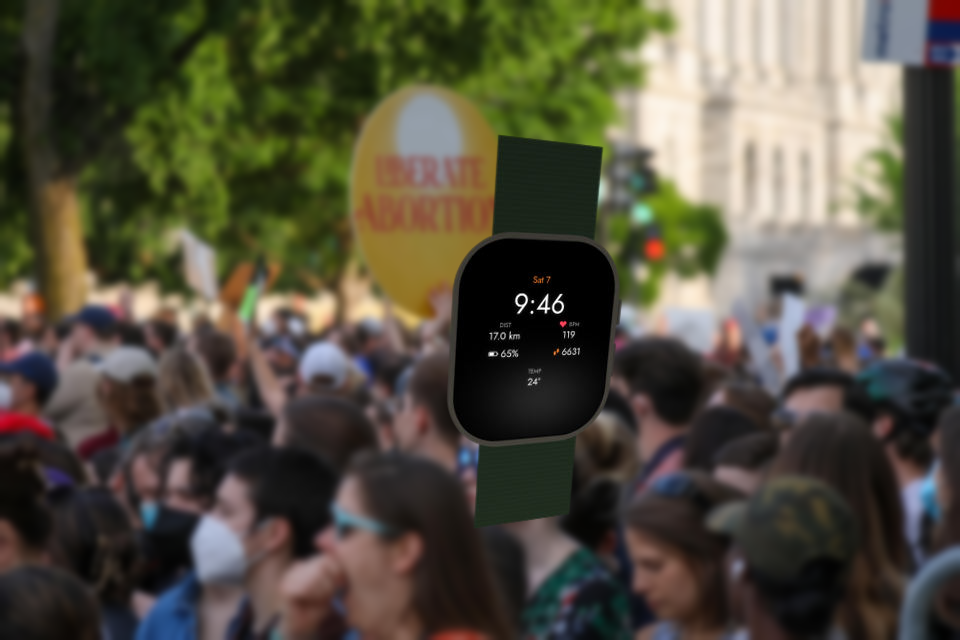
9:46
